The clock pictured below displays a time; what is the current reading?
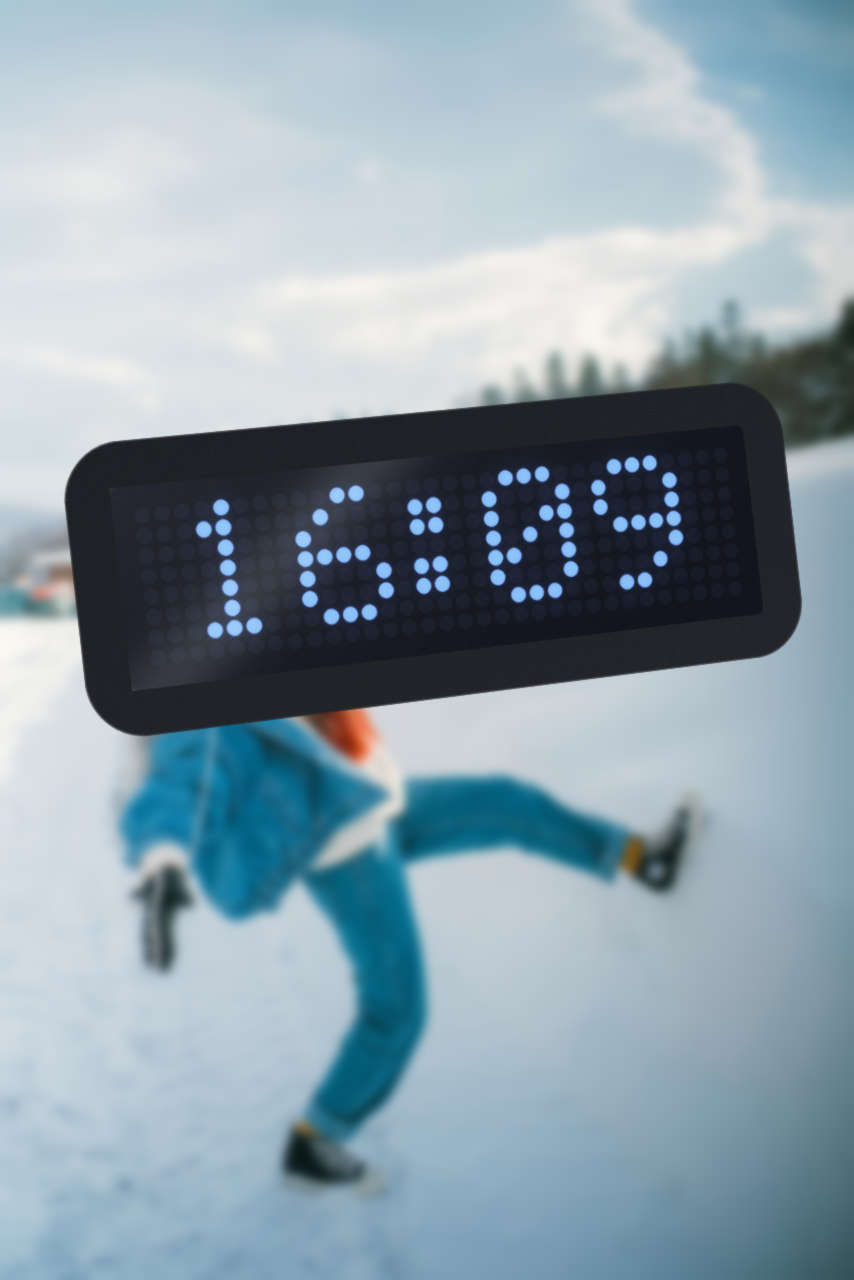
16:09
